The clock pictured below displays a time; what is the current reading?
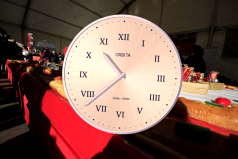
10:38
